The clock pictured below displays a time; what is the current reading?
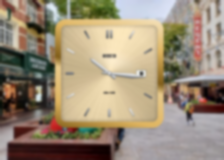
10:16
